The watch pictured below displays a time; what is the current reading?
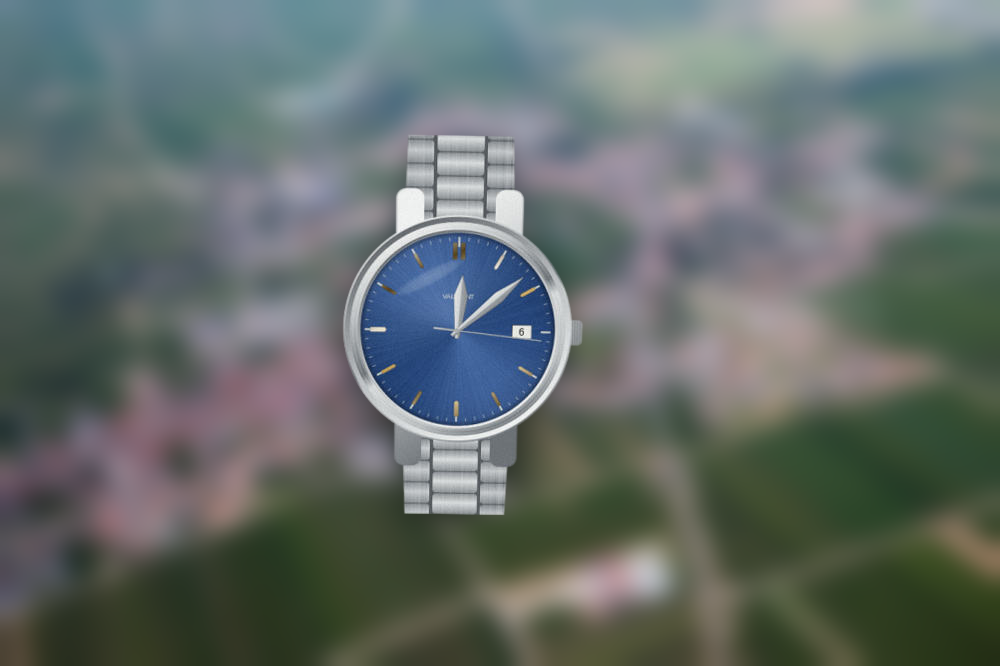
12:08:16
